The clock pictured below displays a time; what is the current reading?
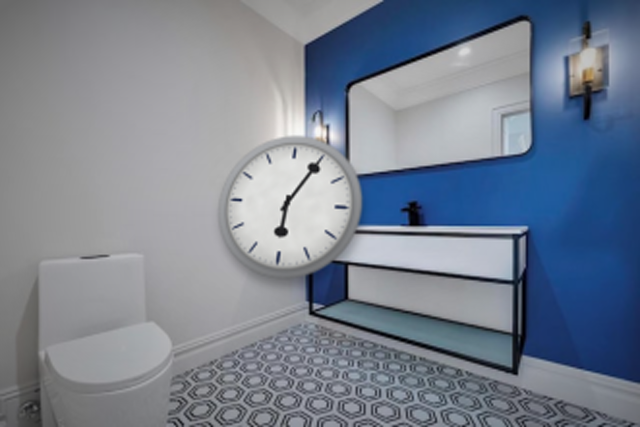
6:05
